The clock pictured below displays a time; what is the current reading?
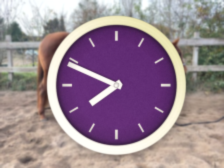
7:49
